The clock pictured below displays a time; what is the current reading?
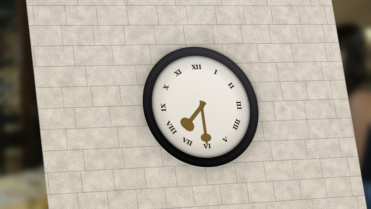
7:30
